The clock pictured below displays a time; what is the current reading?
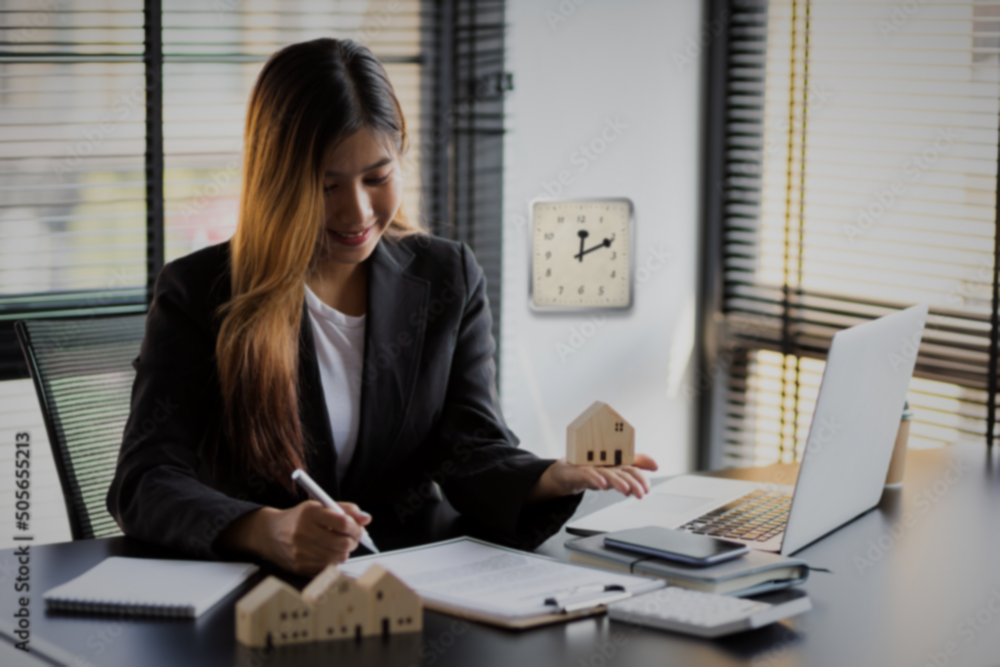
12:11
